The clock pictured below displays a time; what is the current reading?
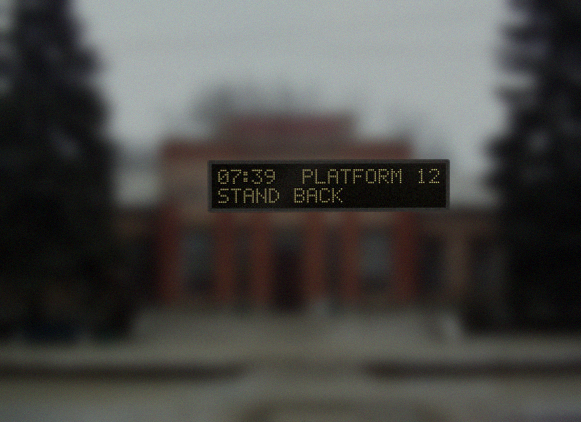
7:39
